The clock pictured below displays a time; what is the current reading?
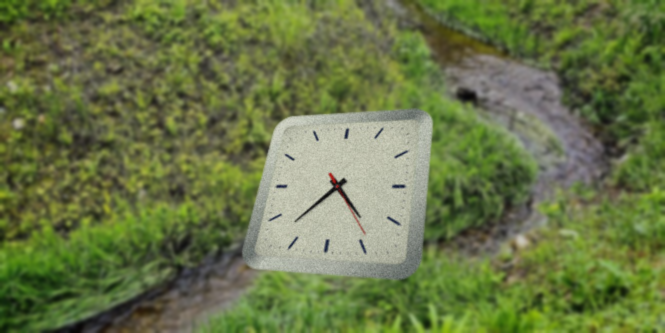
4:37:24
